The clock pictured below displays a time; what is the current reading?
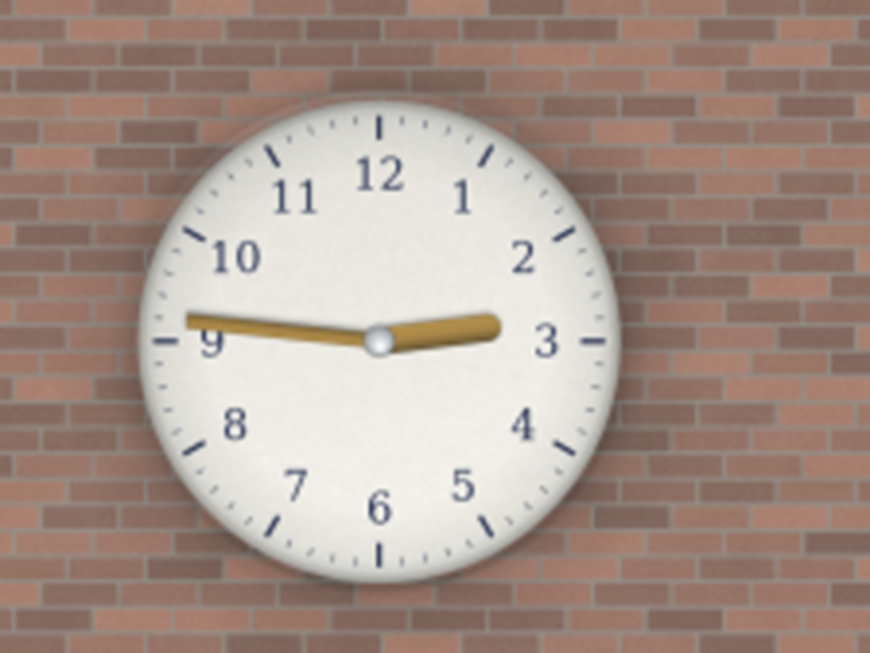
2:46
